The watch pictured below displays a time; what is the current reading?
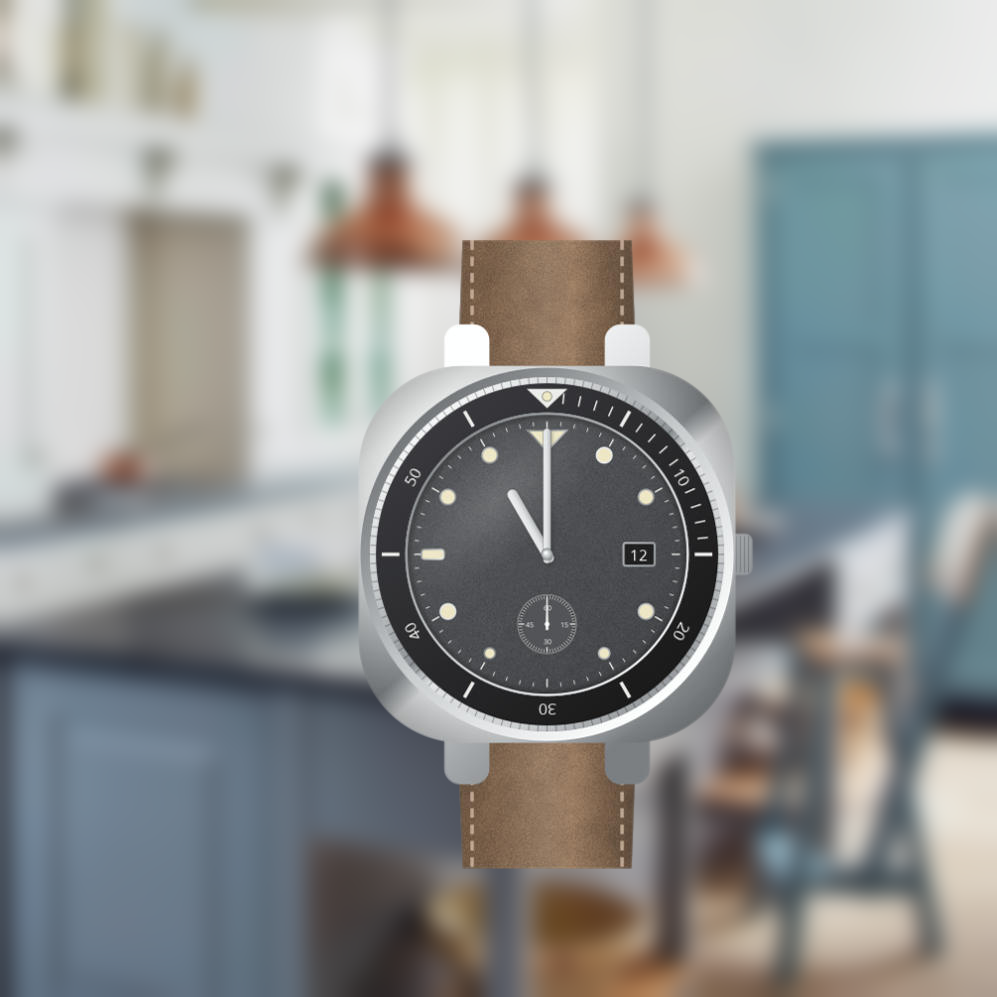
11:00
